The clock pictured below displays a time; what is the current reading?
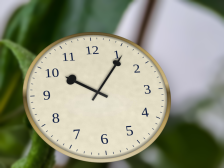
10:06
